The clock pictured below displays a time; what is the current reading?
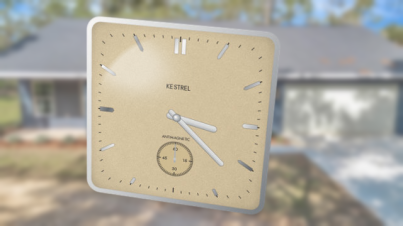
3:22
